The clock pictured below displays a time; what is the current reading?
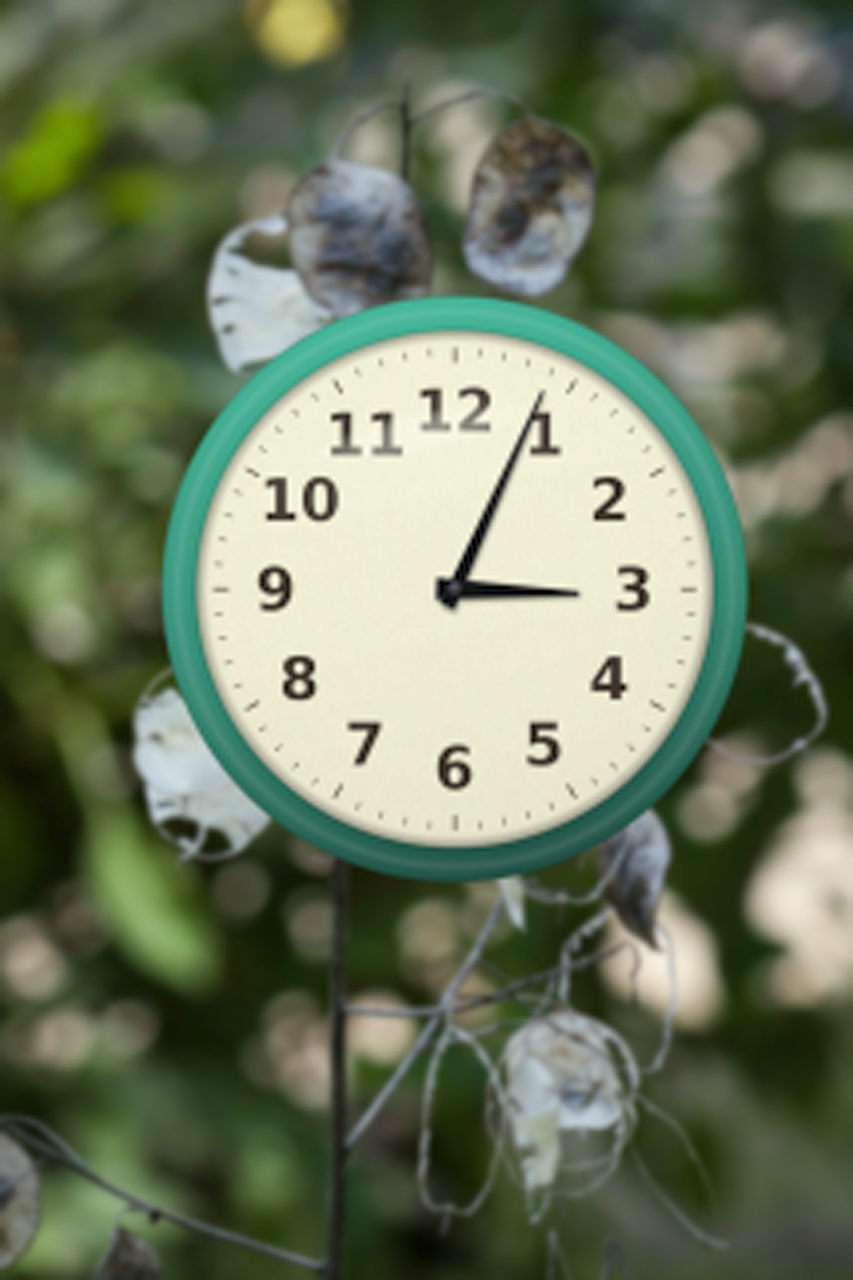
3:04
